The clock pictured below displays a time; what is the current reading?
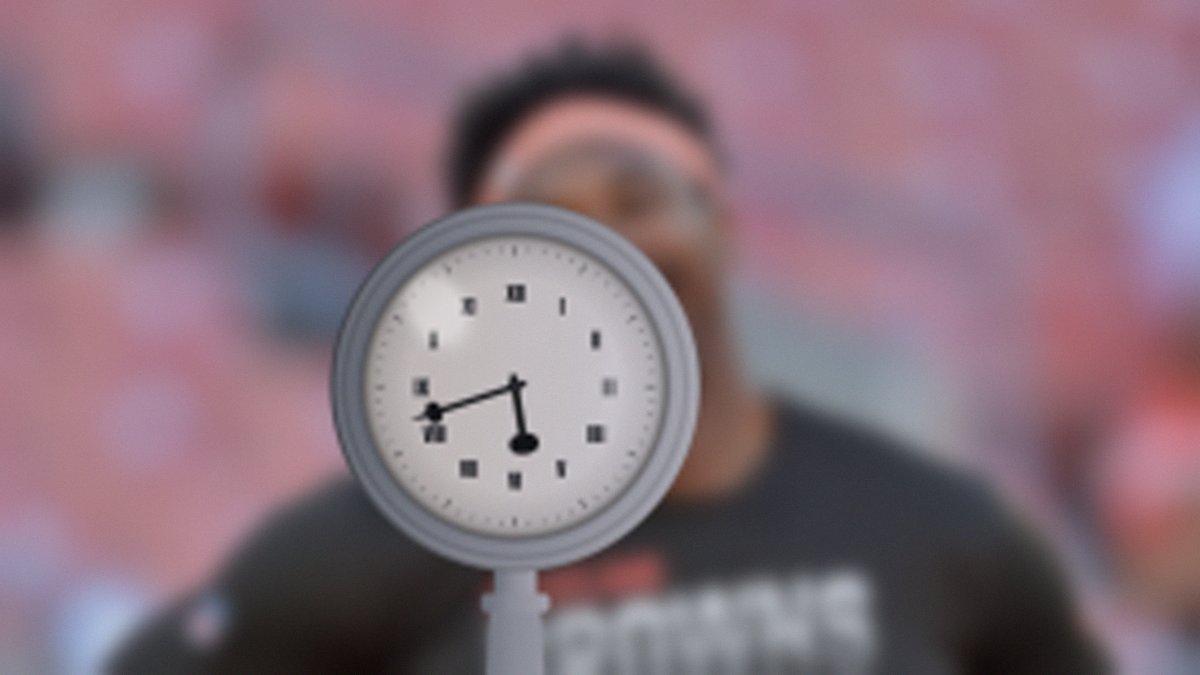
5:42
